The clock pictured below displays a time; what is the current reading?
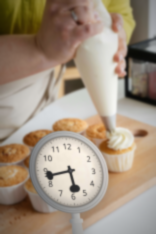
5:43
